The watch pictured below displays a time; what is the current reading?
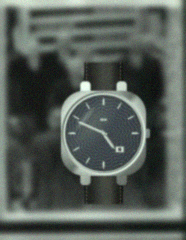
4:49
